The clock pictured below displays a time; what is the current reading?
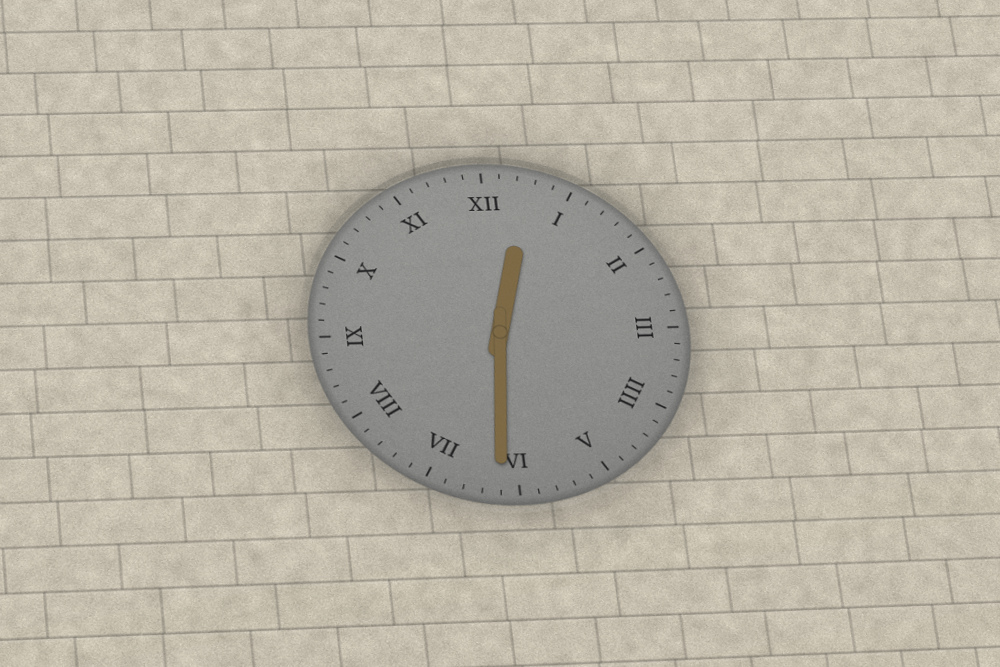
12:31
